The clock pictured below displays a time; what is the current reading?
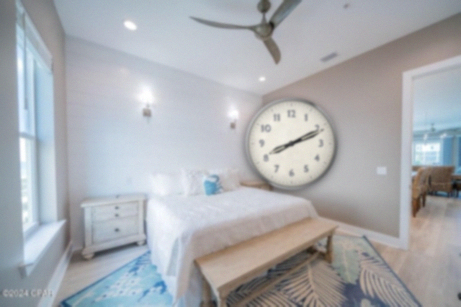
8:11
